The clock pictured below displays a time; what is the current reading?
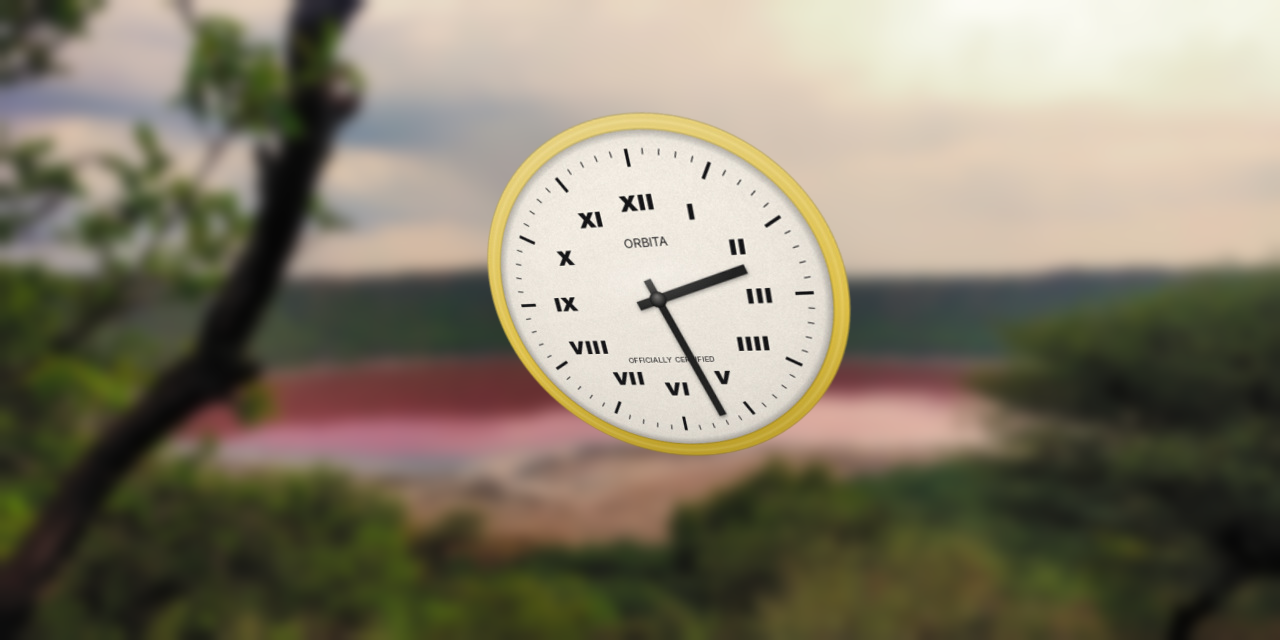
2:27
